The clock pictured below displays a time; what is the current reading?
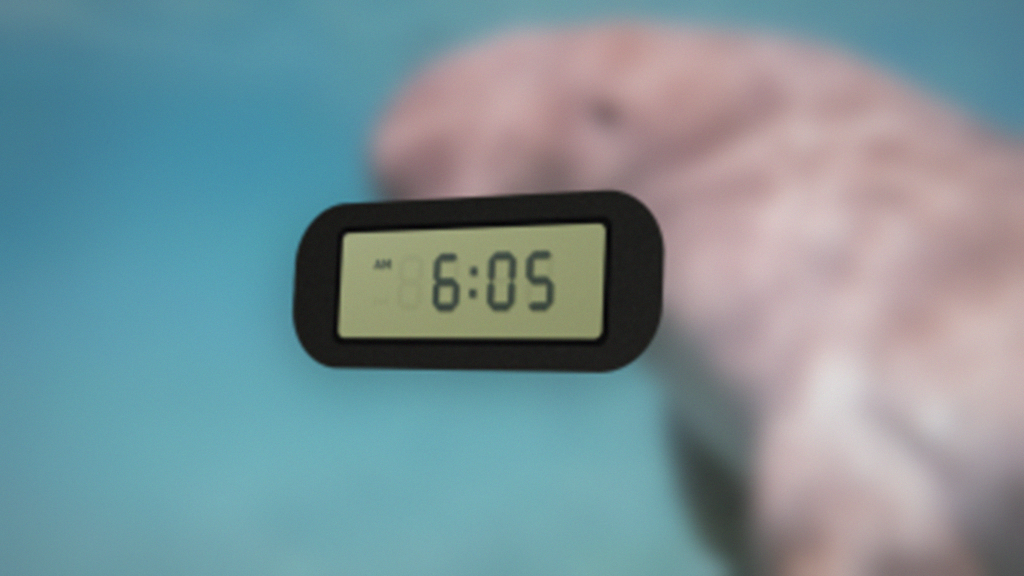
6:05
